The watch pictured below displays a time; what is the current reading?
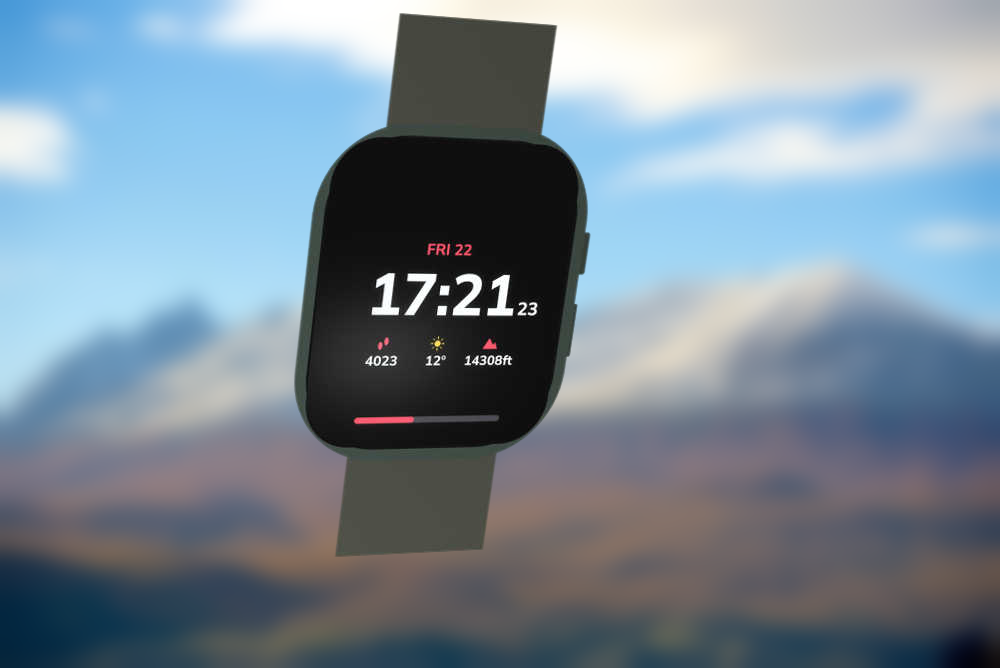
17:21:23
